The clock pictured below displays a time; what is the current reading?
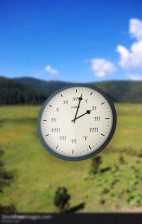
2:02
